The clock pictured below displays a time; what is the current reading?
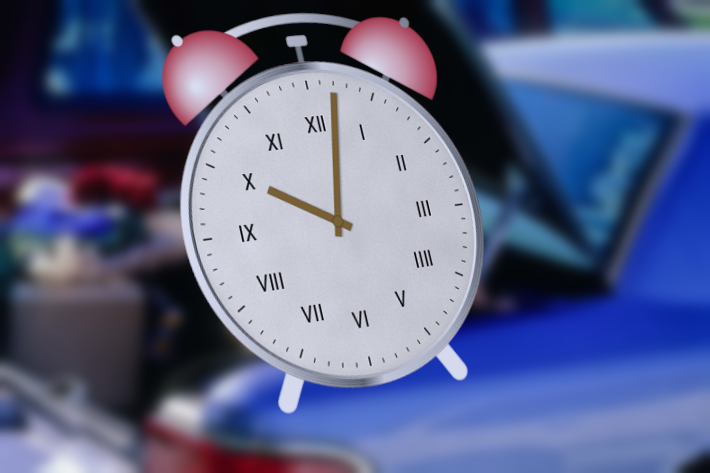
10:02
